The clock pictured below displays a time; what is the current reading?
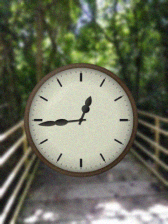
12:44
